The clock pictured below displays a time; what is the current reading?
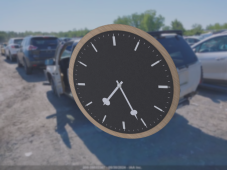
7:26
